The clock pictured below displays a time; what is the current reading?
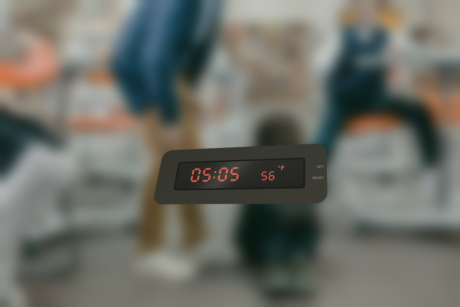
5:05
